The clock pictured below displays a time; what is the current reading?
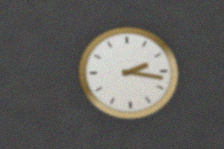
2:17
